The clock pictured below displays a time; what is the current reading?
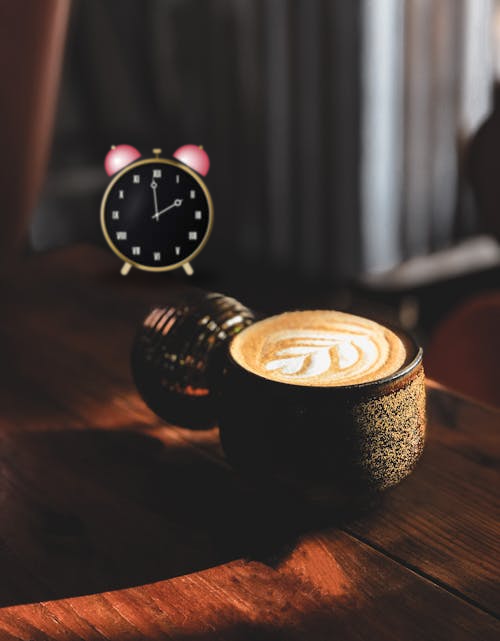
1:59
